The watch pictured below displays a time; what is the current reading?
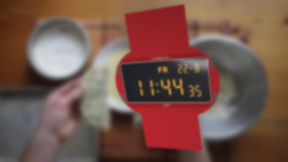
11:44
